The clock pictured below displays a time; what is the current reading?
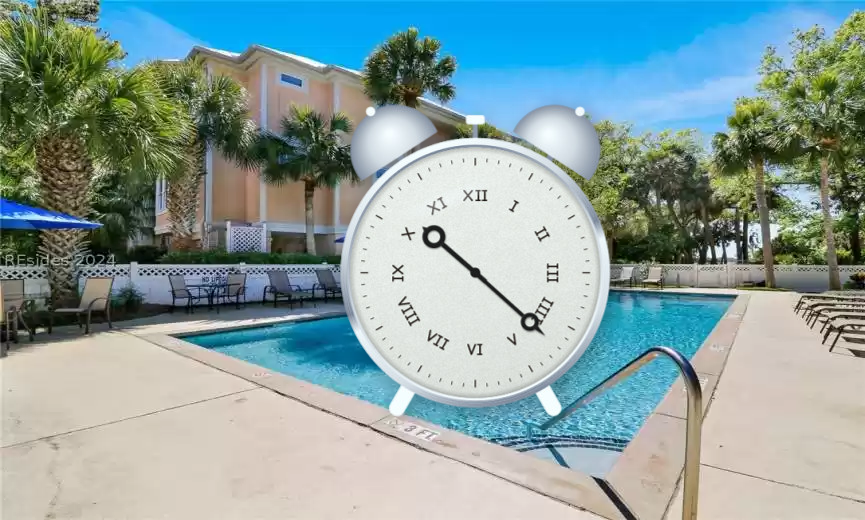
10:22
